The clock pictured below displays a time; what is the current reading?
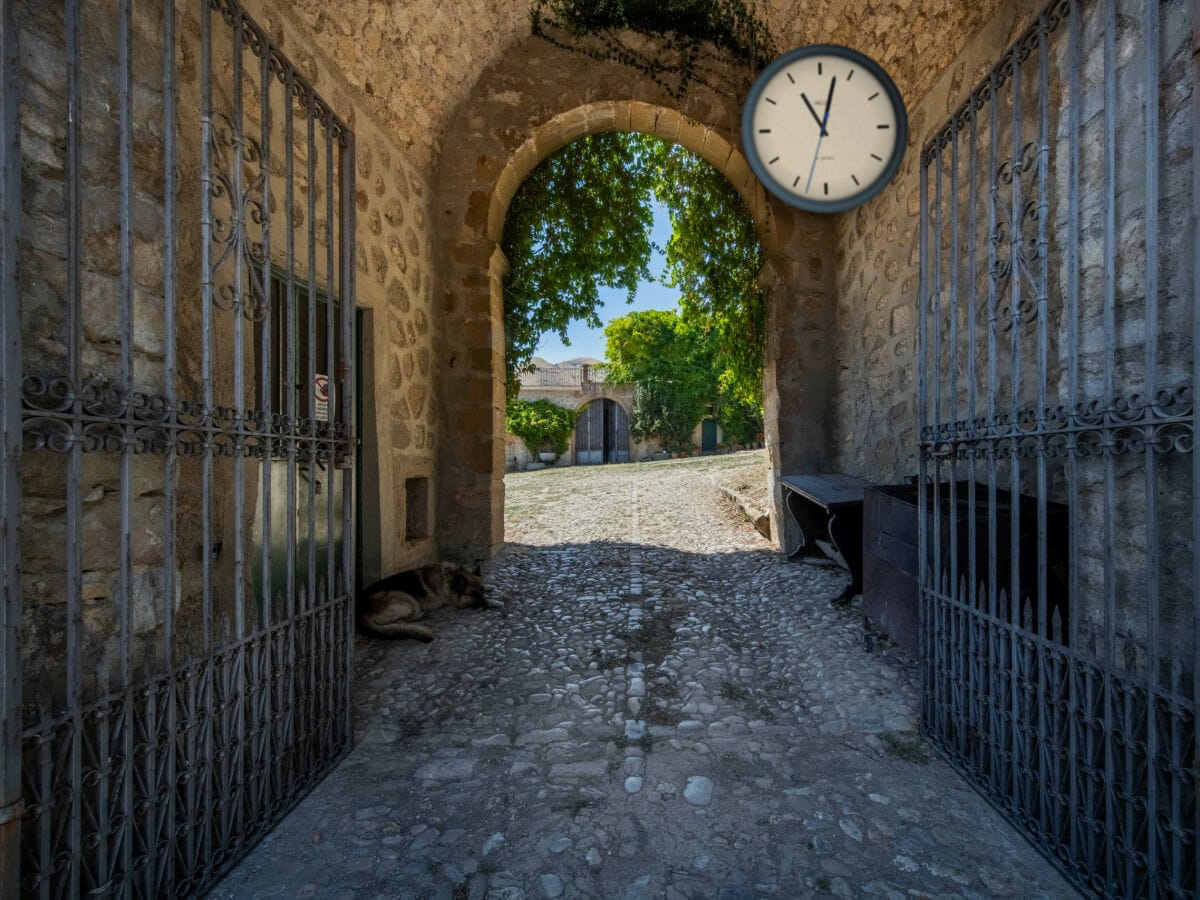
11:02:33
